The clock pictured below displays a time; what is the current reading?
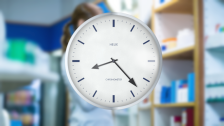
8:23
